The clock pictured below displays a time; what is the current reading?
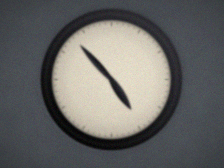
4:53
